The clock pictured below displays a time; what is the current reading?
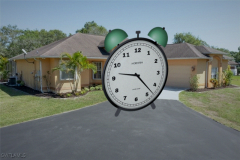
9:23
